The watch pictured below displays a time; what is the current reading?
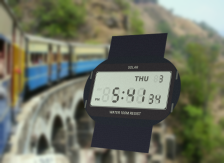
5:41:34
